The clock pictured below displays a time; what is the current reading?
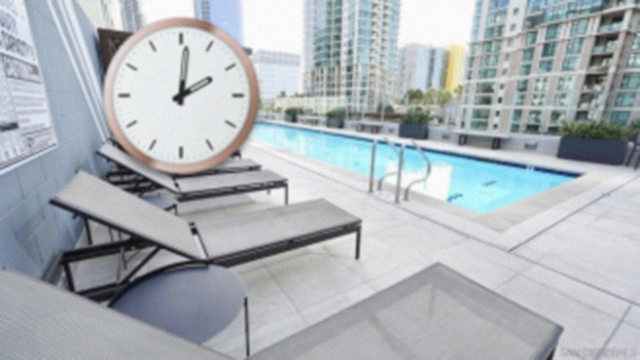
2:01
